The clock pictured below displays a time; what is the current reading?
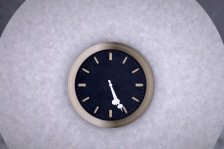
5:26
